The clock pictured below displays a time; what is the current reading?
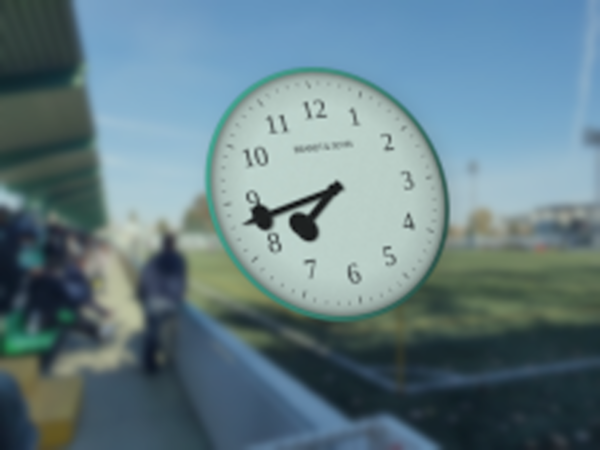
7:43
